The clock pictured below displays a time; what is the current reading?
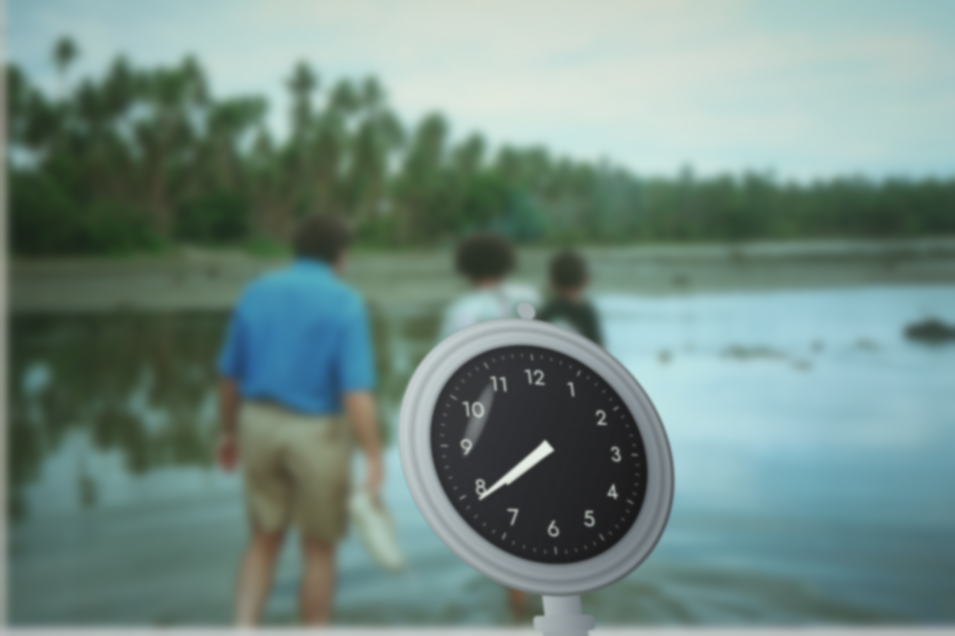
7:39
